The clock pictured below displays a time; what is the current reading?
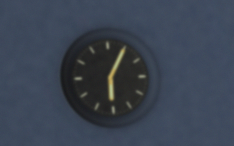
6:05
